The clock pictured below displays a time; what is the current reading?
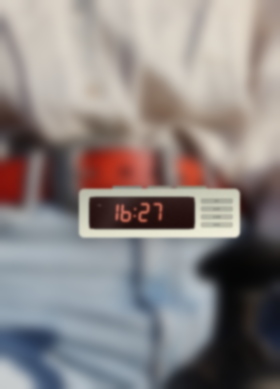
16:27
